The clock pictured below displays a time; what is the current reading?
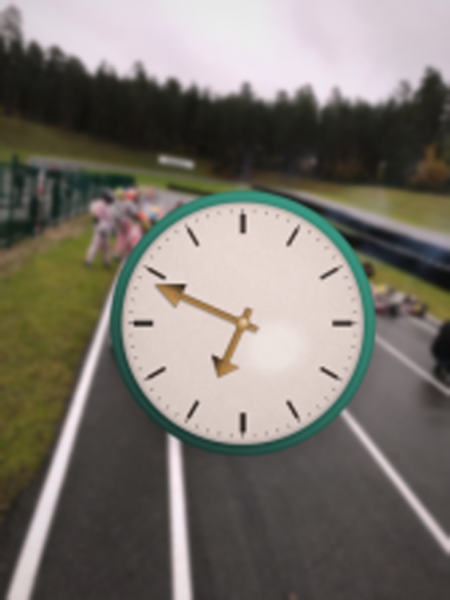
6:49
